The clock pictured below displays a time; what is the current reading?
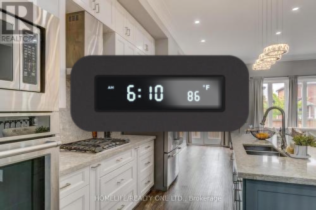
6:10
